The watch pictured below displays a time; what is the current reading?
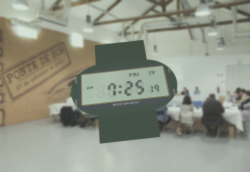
7:25:19
